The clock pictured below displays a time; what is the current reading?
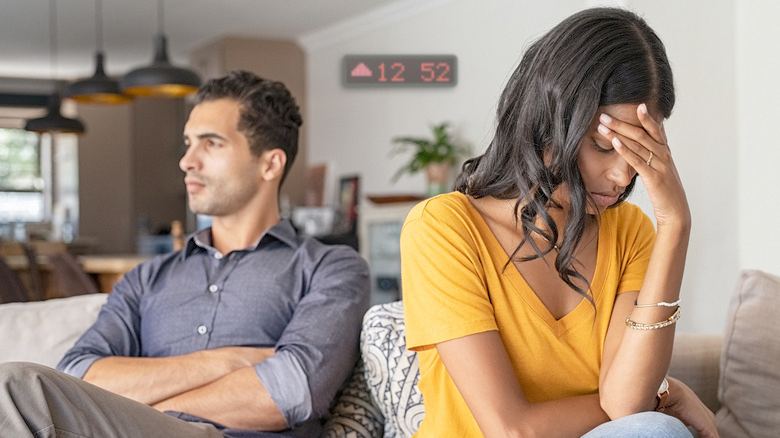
12:52
